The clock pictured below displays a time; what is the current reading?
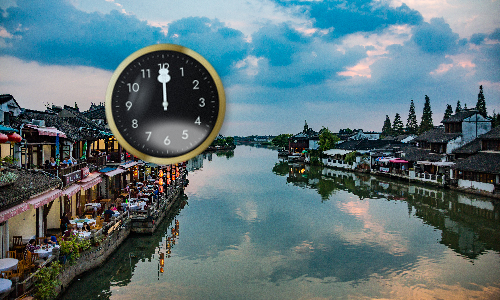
12:00
